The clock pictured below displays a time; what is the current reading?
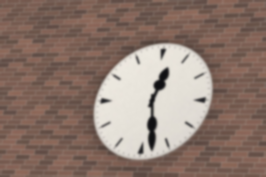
12:28
